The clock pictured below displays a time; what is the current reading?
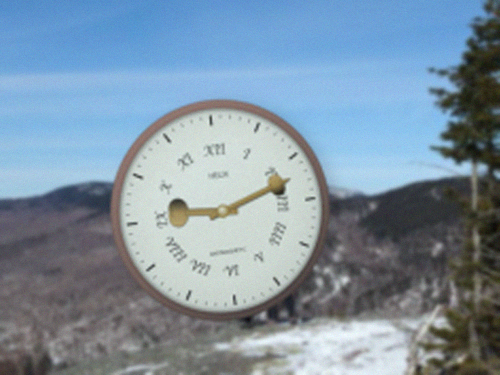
9:12
